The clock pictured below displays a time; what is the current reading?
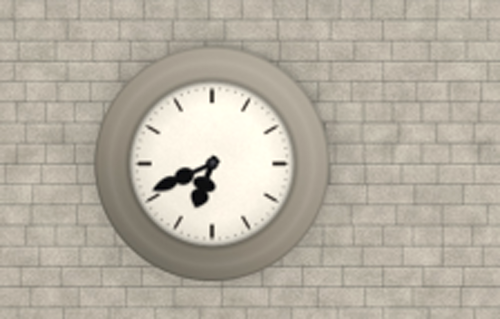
6:41
